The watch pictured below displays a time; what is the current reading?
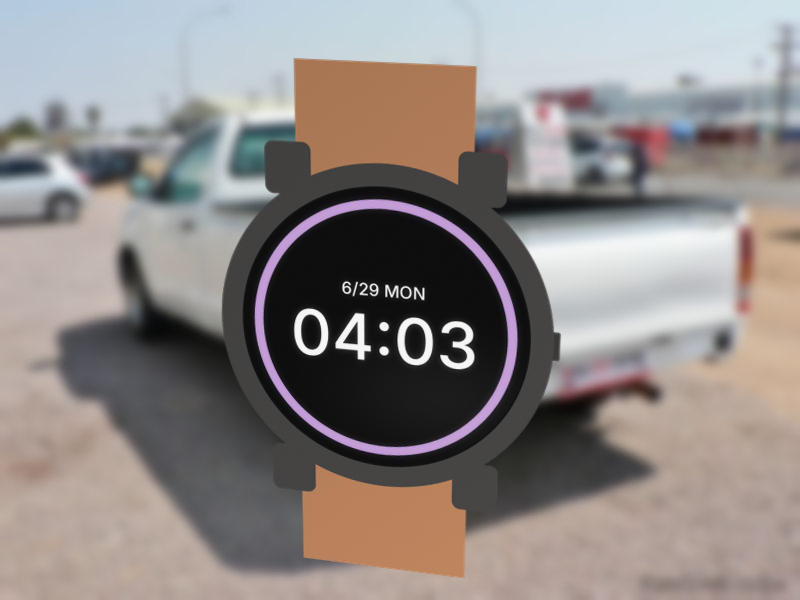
4:03
